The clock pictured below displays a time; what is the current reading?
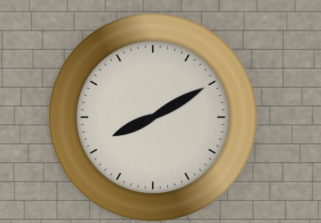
8:10
